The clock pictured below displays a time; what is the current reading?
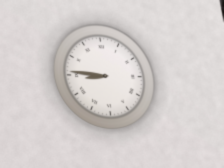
8:46
